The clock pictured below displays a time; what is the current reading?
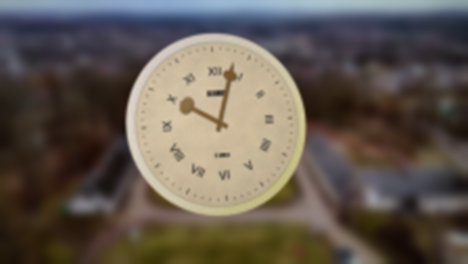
10:03
